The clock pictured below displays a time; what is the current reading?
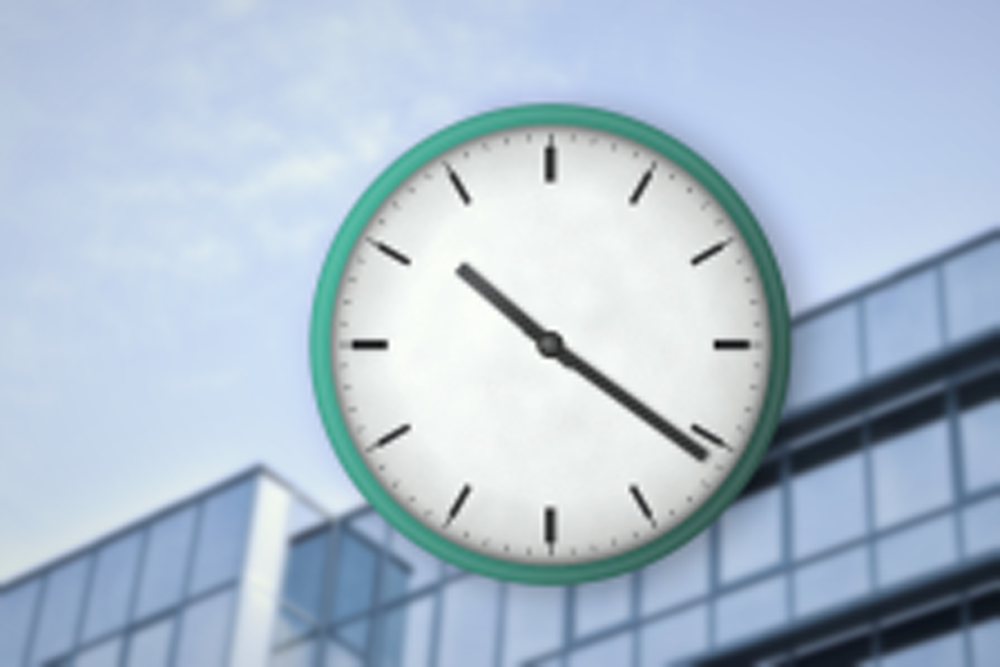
10:21
